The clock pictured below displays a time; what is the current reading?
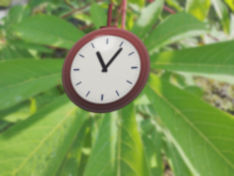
11:06
